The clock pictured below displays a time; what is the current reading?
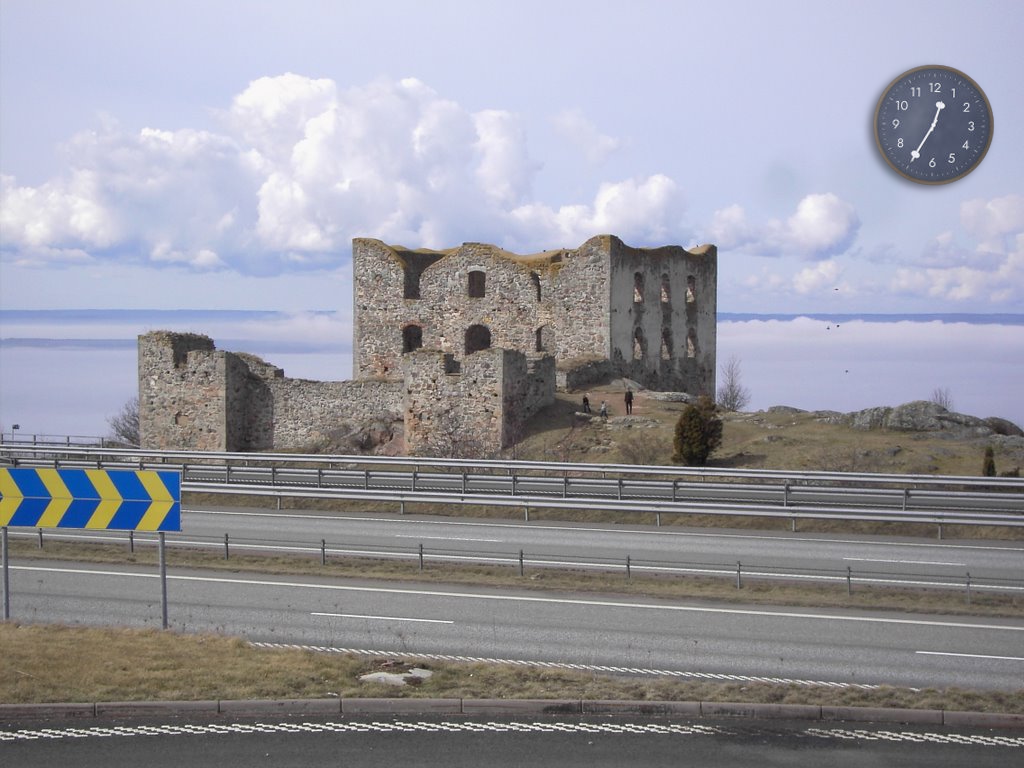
12:35
